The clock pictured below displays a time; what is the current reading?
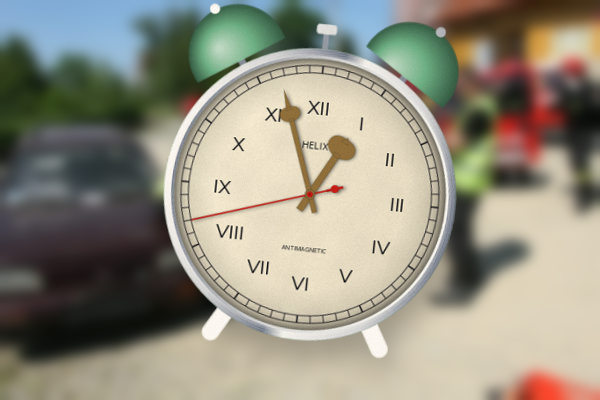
12:56:42
